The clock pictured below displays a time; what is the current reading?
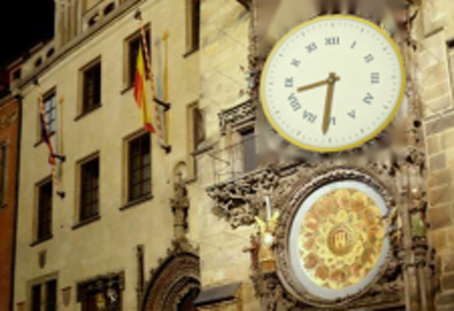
8:31
